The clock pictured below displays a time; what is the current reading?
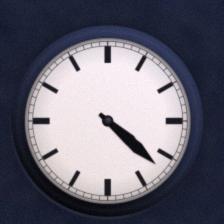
4:22
